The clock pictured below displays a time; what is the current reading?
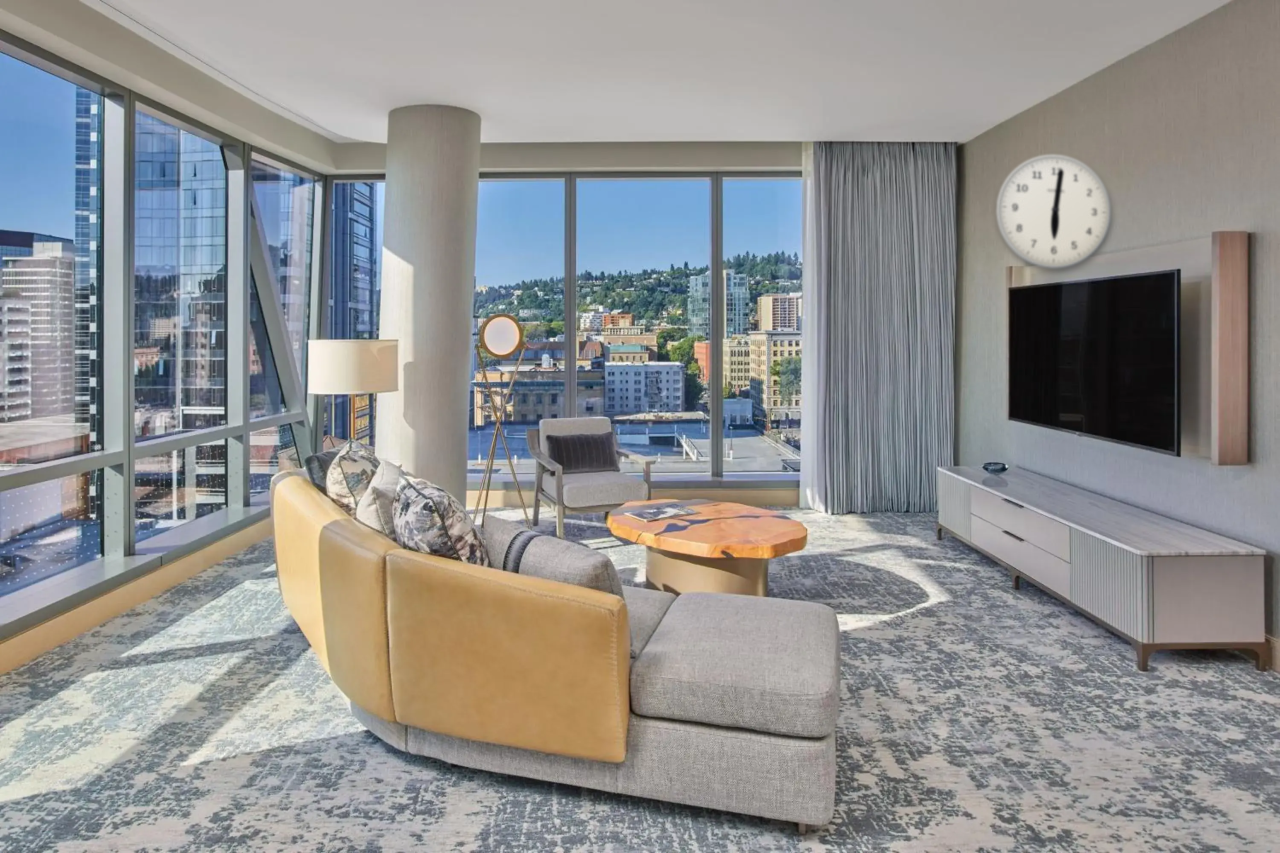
6:01
